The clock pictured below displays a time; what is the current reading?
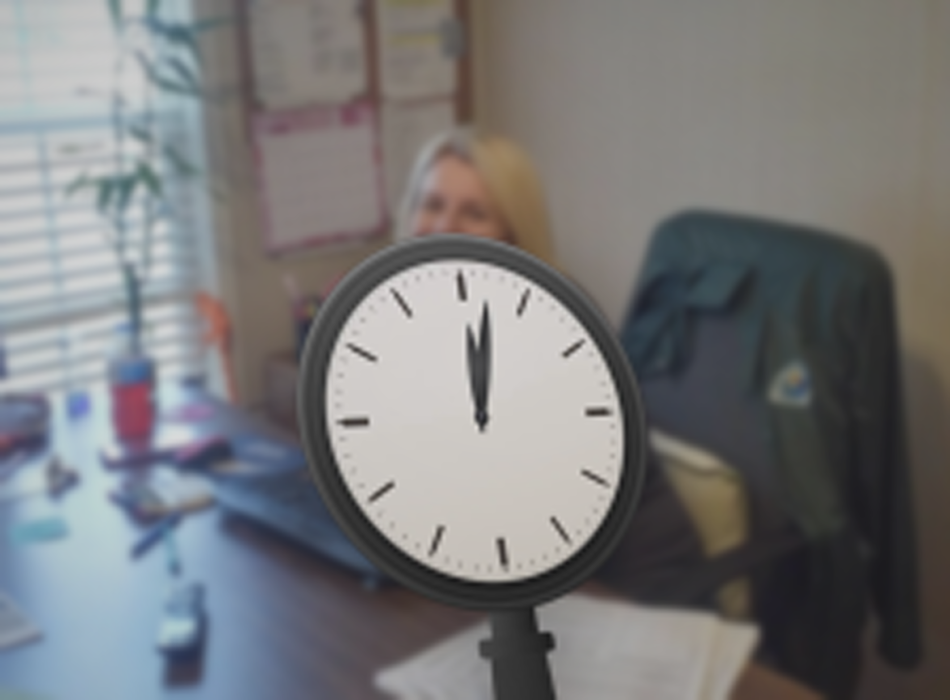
12:02
